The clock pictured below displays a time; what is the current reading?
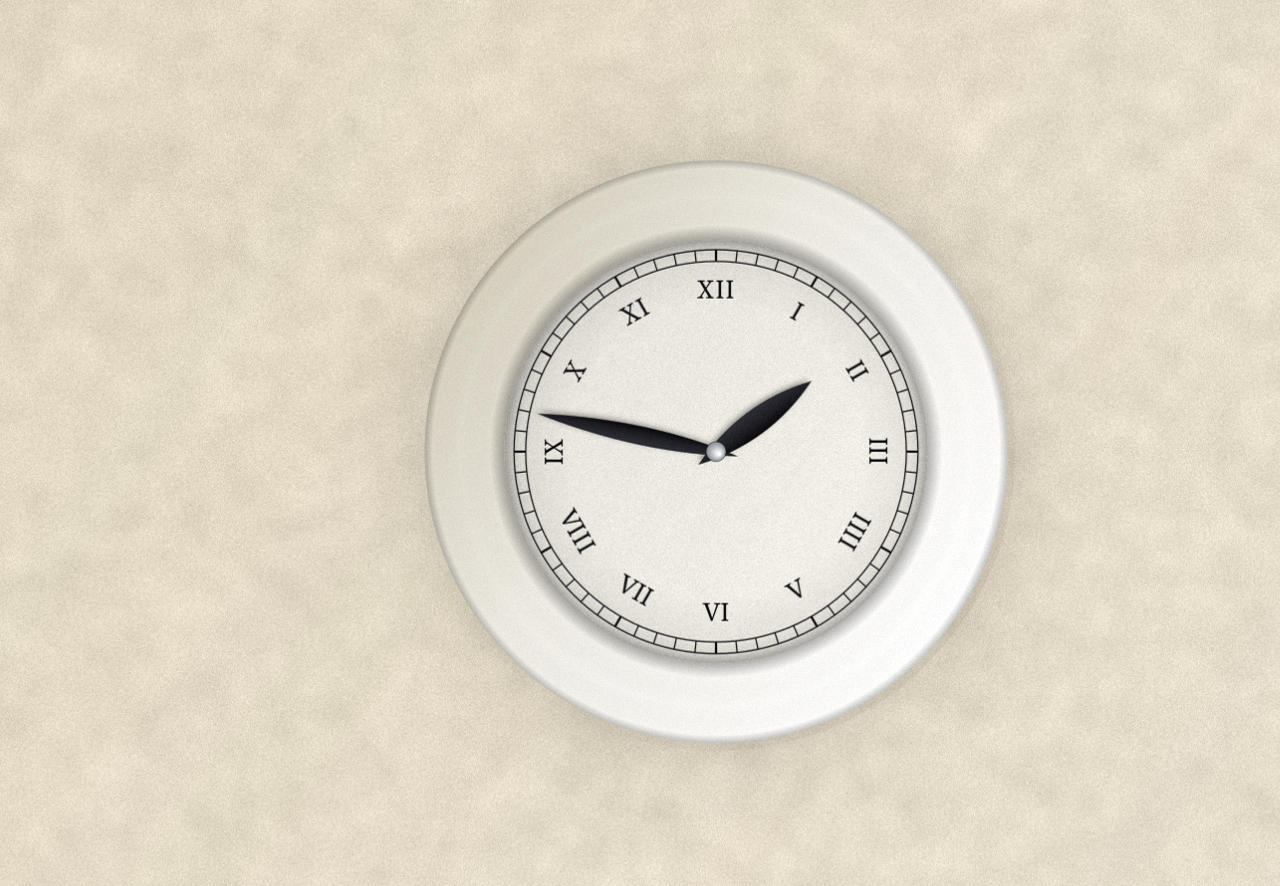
1:47
